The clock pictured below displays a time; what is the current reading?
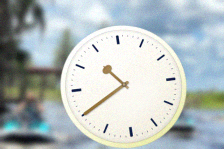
10:40
